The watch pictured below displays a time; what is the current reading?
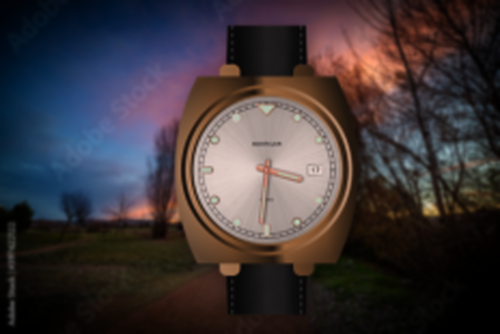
3:31
